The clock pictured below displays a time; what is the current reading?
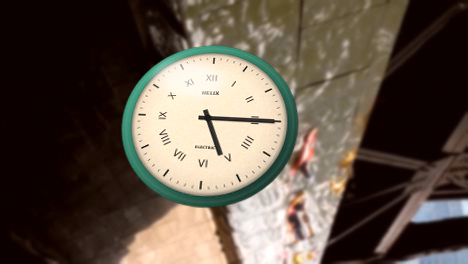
5:15
